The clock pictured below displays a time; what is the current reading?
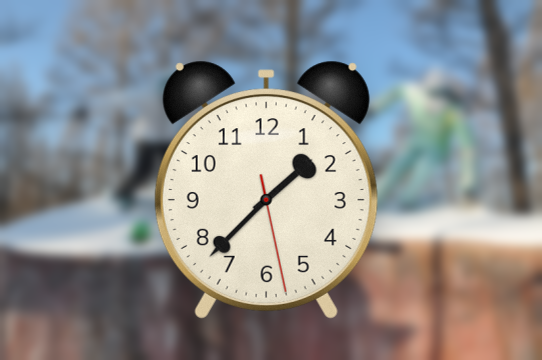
1:37:28
